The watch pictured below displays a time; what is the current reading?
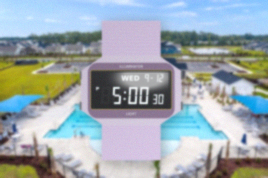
5:00
